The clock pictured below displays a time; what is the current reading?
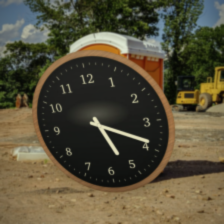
5:19
